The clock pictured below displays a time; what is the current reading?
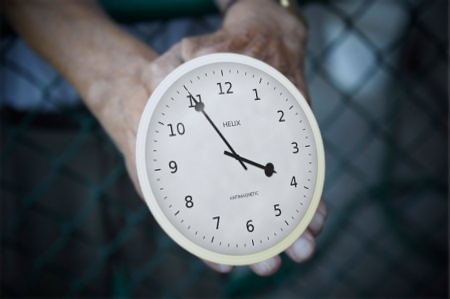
3:55
